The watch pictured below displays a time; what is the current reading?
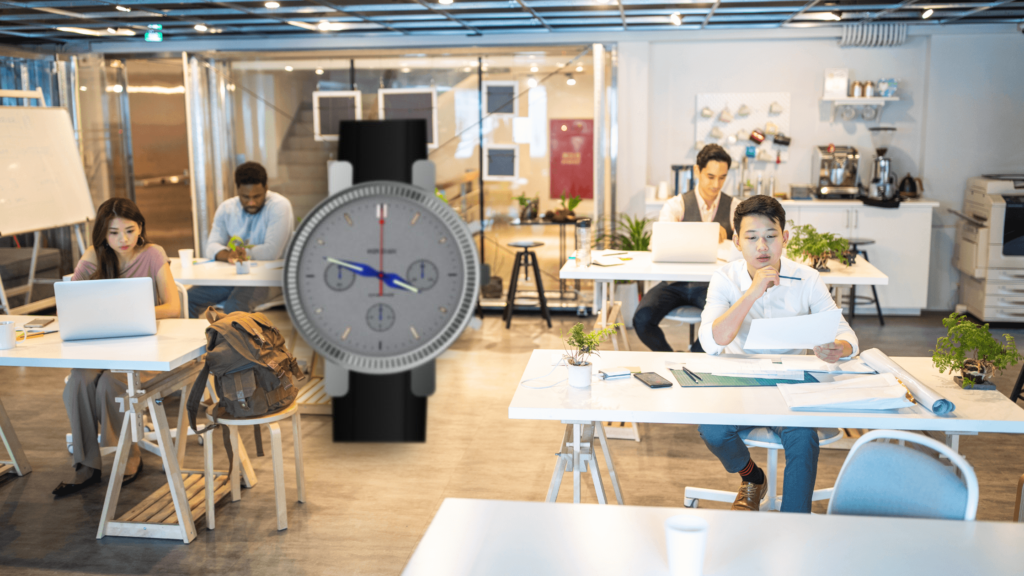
3:48
